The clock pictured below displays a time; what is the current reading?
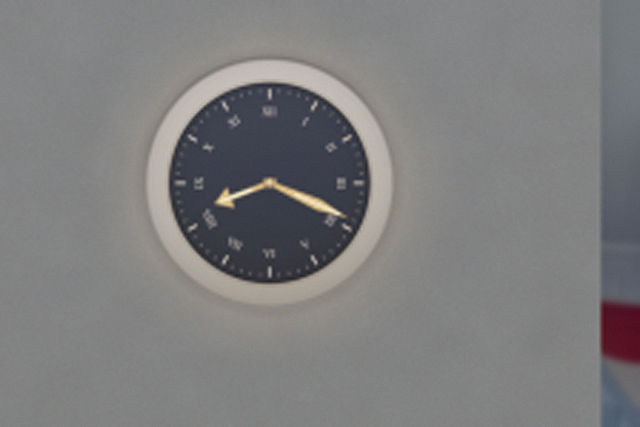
8:19
